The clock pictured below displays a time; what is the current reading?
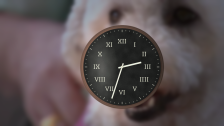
2:33
